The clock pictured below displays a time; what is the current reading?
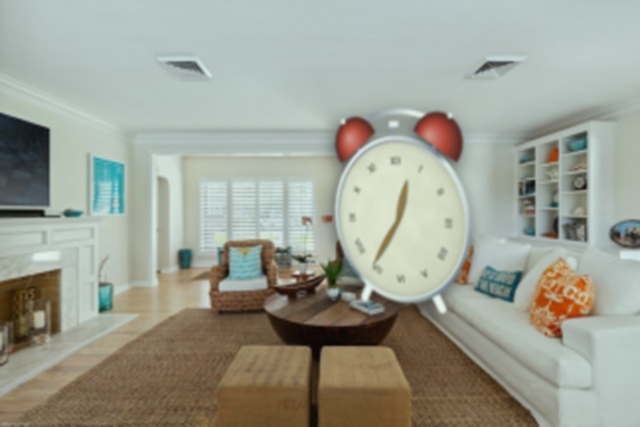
12:36
